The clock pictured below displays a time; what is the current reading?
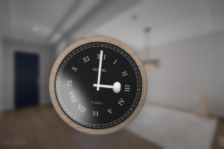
3:00
